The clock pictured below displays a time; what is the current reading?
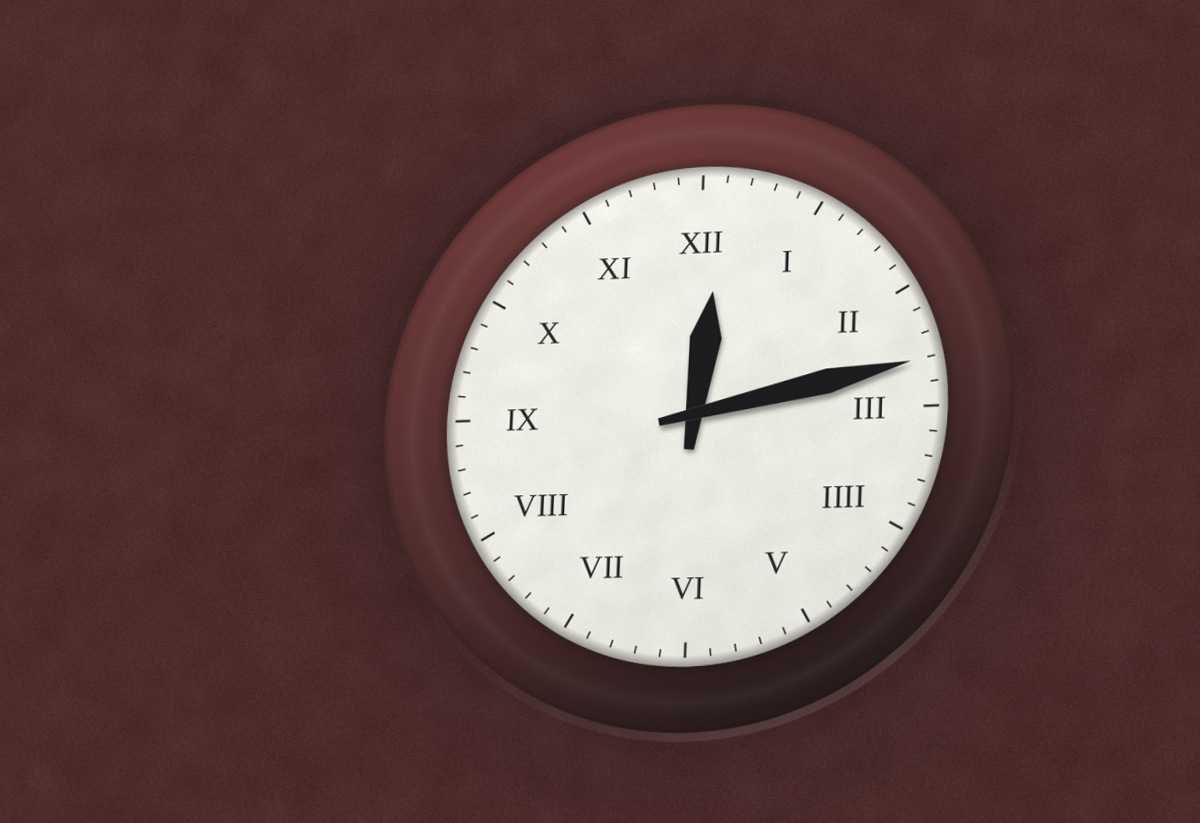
12:13
